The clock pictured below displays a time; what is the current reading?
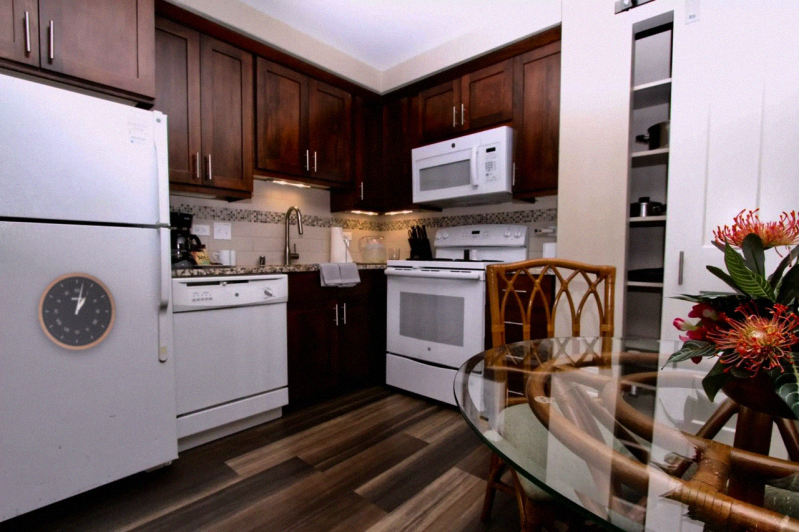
1:02
